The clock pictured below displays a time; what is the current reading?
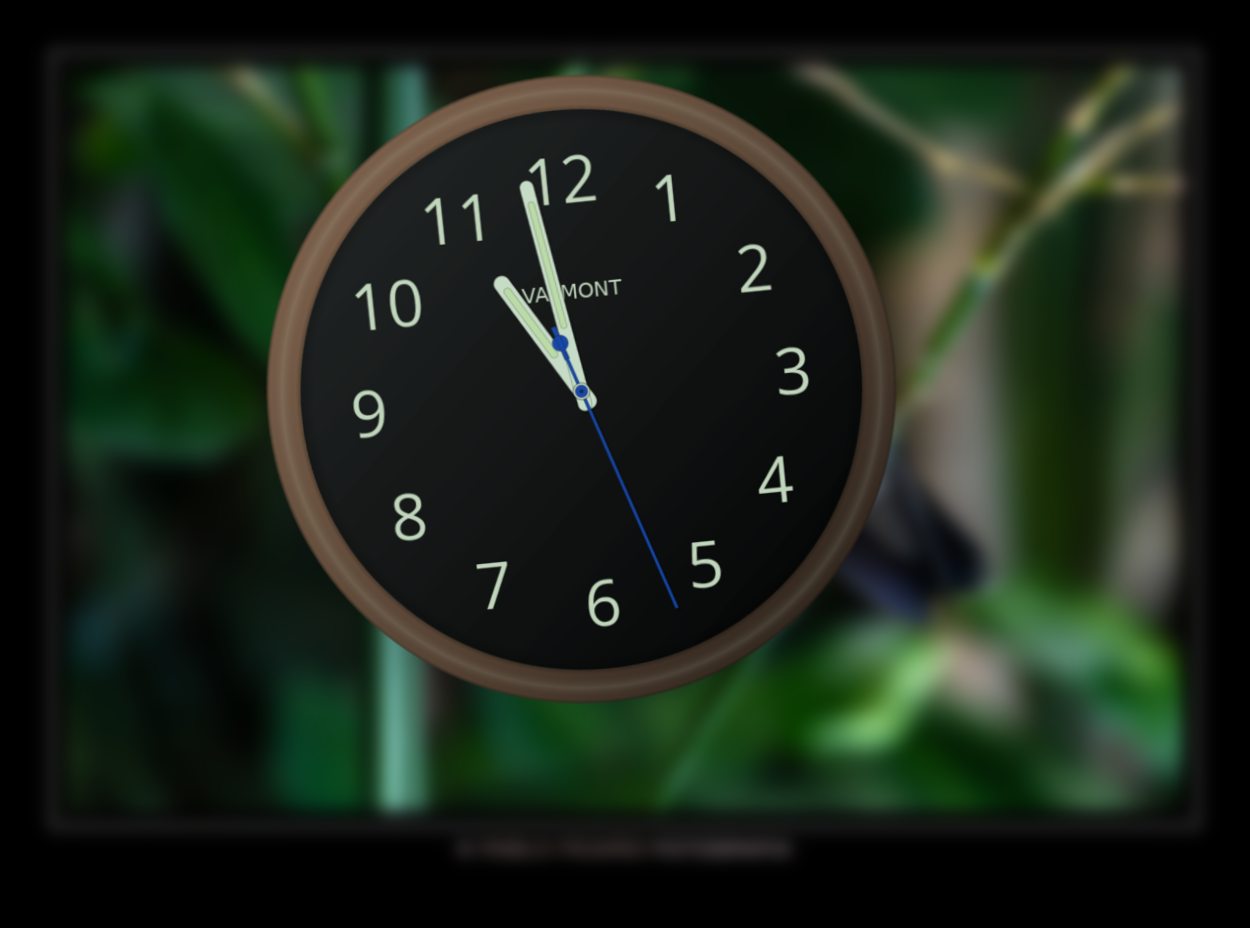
10:58:27
